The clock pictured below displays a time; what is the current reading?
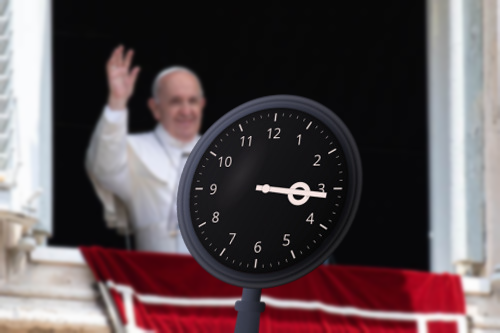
3:16
